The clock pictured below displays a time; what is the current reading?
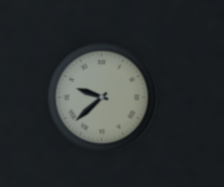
9:38
